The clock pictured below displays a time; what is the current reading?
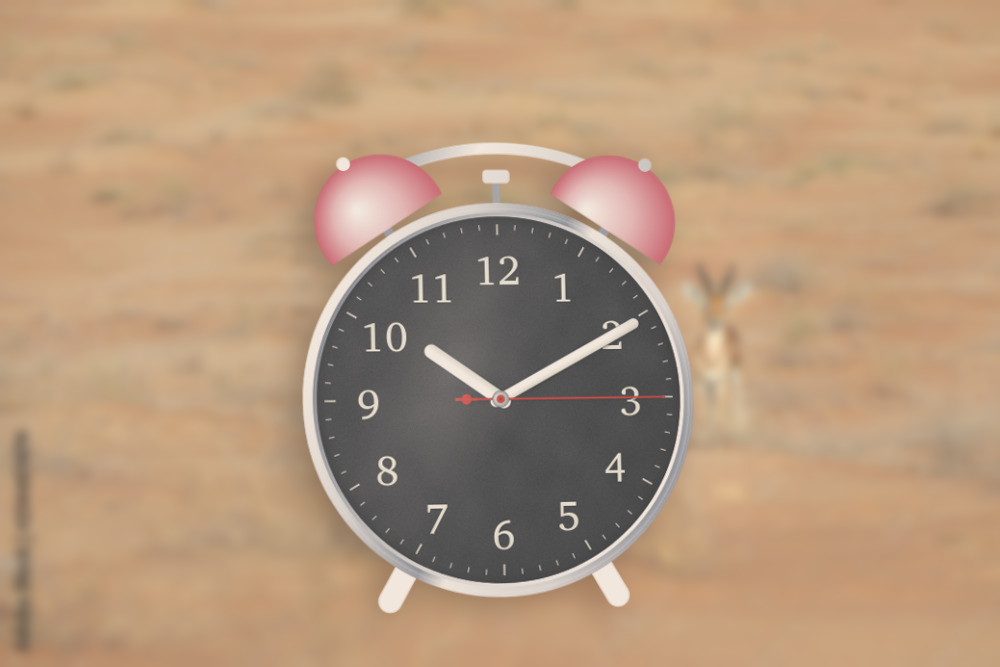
10:10:15
